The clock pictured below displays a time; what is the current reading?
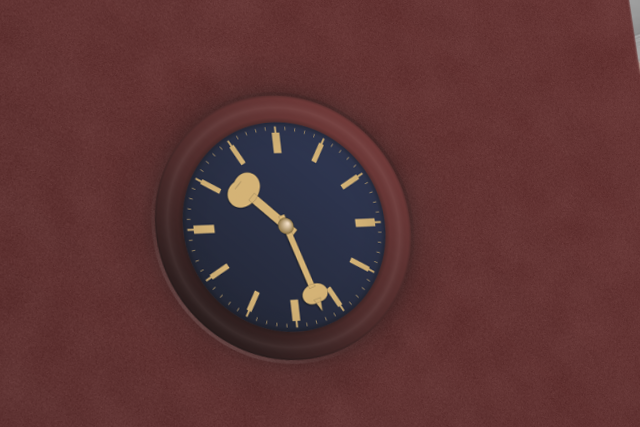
10:27
